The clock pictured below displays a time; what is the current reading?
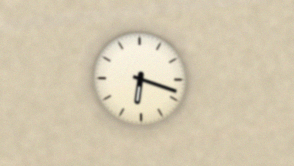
6:18
